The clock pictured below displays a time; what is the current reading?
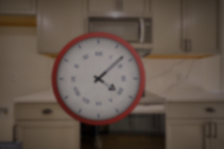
4:08
